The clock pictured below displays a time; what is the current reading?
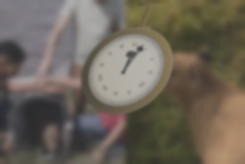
12:03
